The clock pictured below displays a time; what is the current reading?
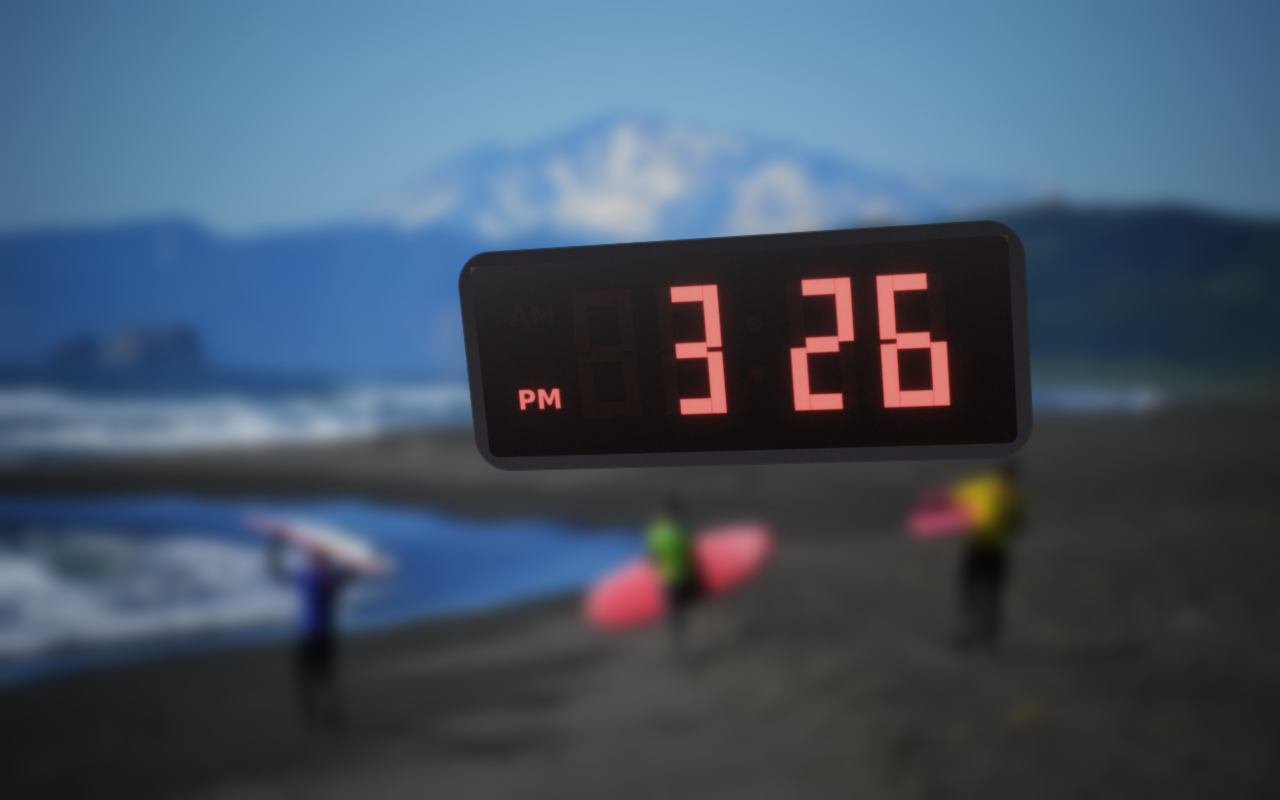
3:26
